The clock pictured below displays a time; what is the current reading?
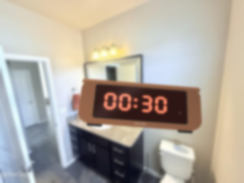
0:30
